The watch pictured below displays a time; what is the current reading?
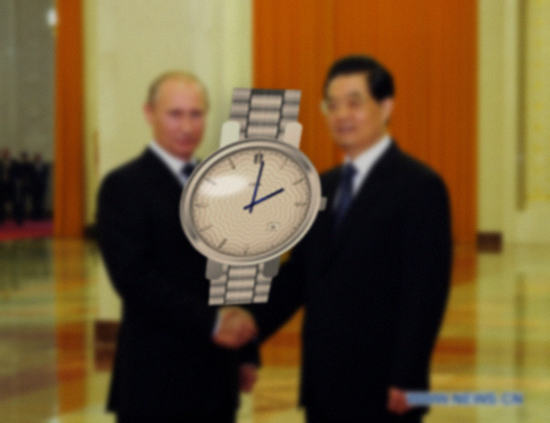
2:01
